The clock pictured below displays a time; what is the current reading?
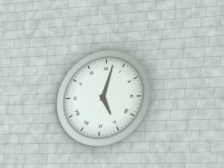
5:02
